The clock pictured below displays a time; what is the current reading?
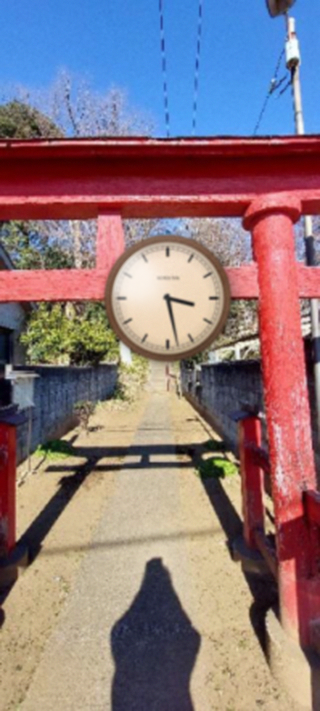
3:28
